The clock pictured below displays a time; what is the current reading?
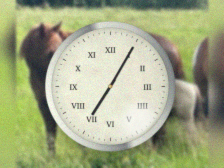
7:05
